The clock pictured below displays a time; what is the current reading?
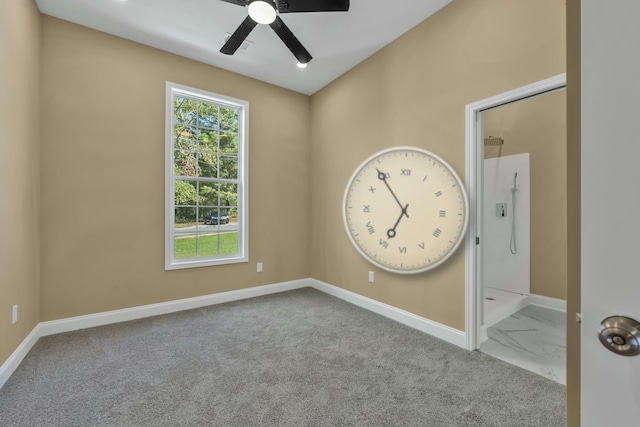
6:54
